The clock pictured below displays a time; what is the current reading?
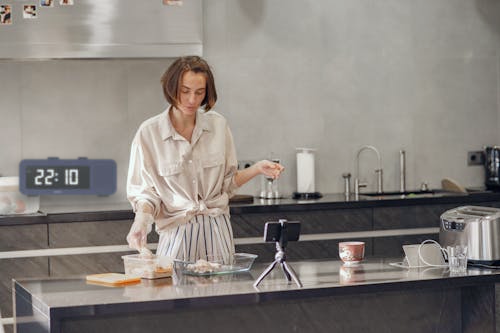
22:10
